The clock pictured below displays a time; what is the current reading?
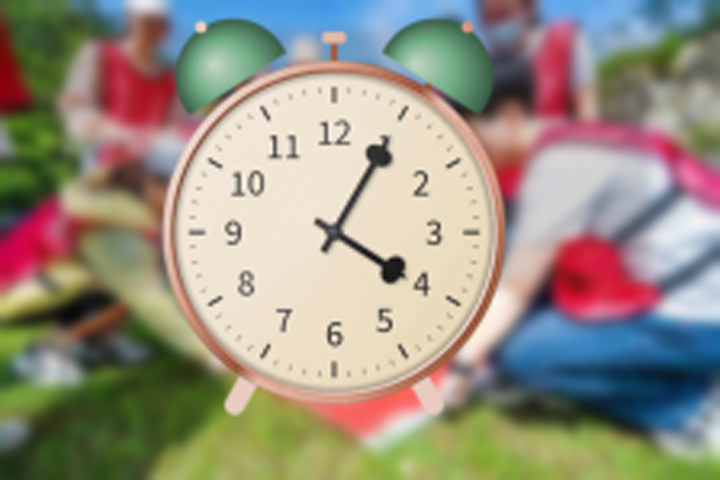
4:05
